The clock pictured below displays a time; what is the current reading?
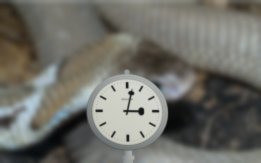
3:02
